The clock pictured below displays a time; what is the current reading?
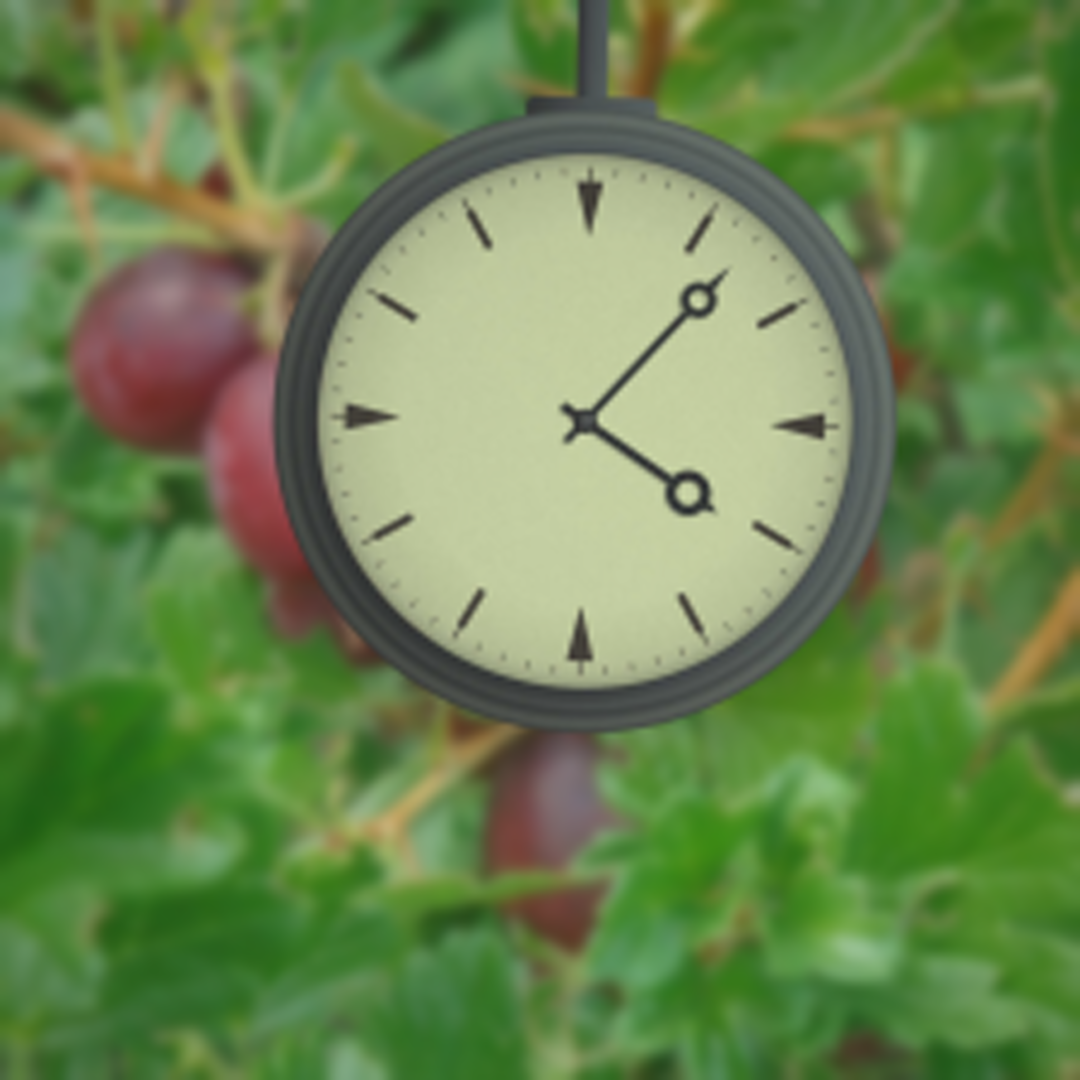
4:07
